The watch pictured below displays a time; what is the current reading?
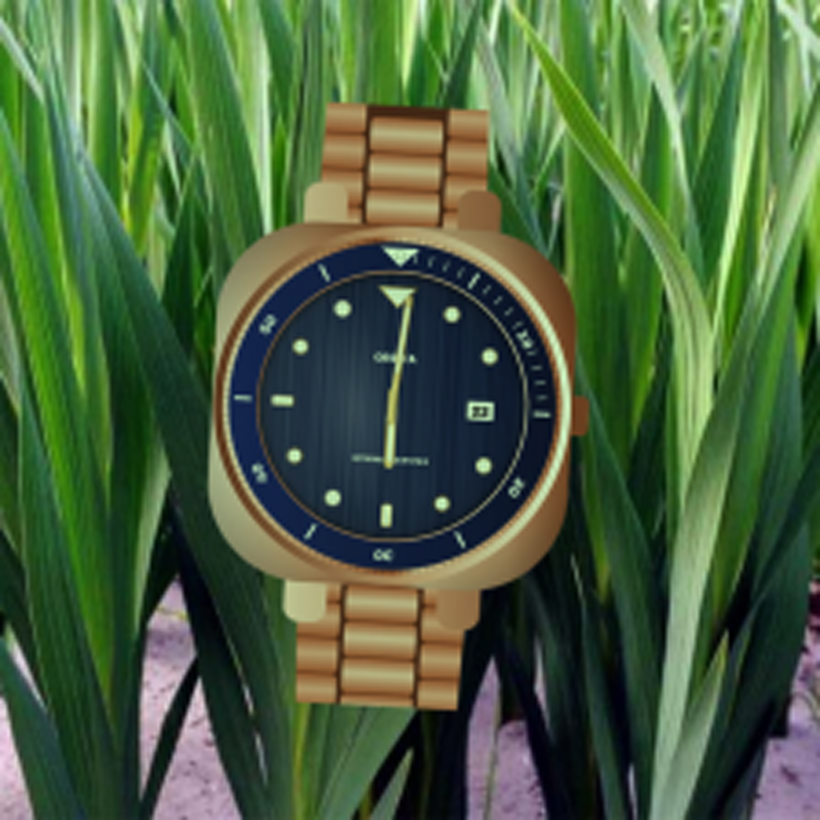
6:01
